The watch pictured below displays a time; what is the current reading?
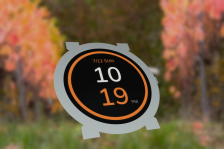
10:19
